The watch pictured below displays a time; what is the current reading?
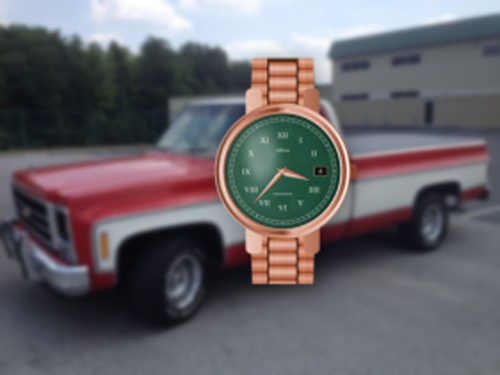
3:37
